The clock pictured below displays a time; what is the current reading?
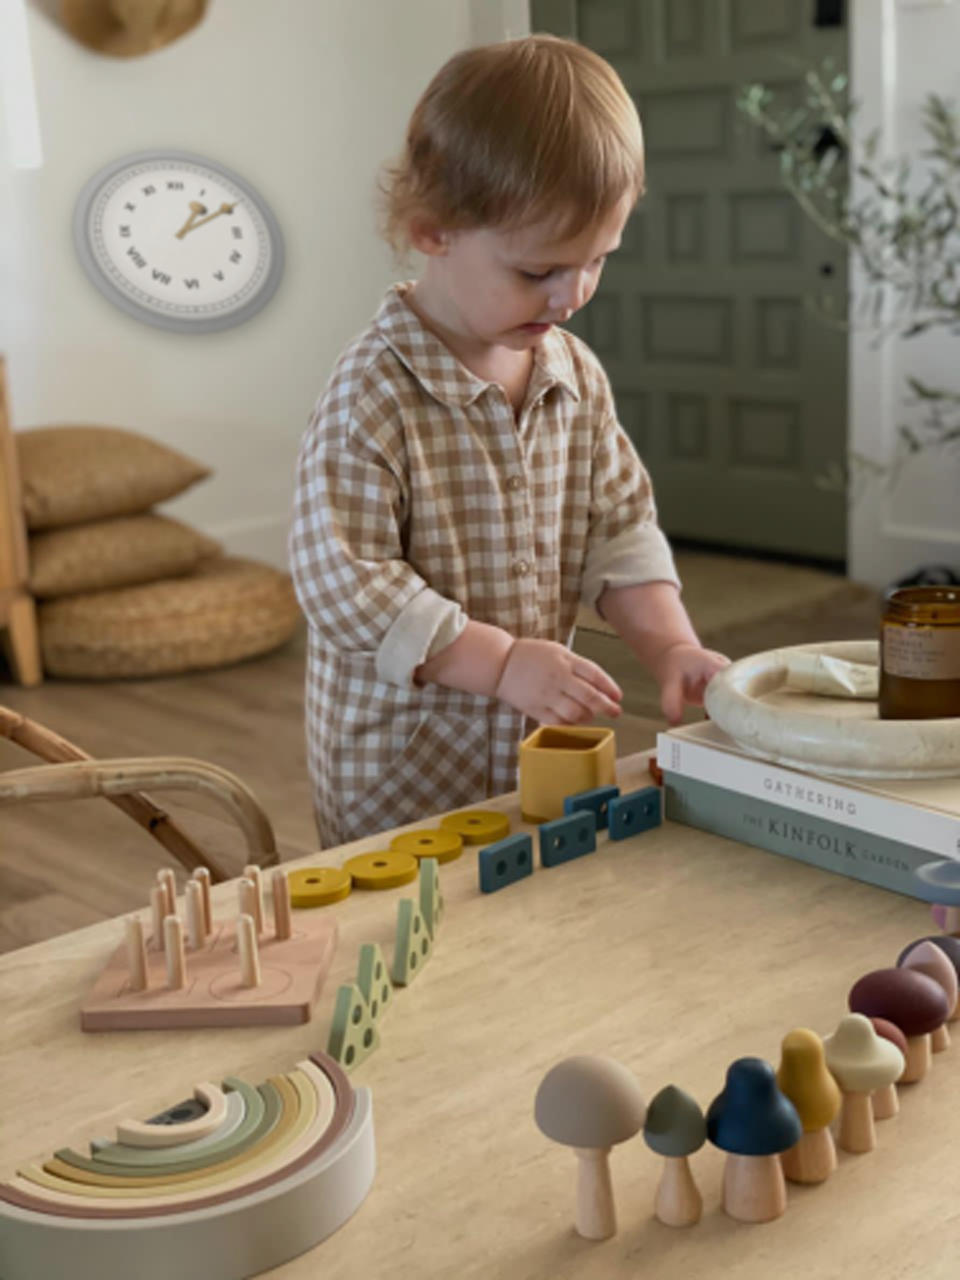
1:10
